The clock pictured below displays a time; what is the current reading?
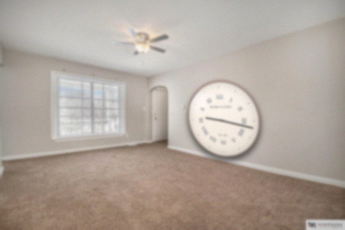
9:17
